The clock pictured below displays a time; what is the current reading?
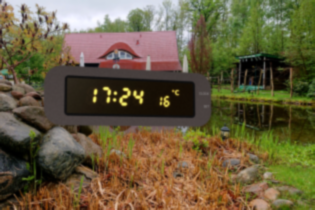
17:24
